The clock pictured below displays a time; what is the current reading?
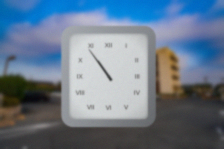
10:54
